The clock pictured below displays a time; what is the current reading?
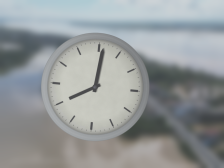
8:01
